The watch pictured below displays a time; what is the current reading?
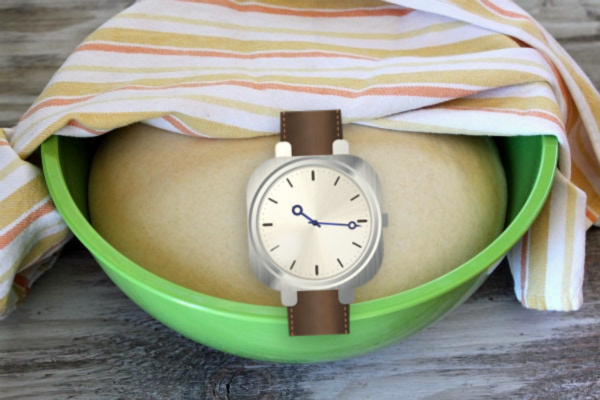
10:16
